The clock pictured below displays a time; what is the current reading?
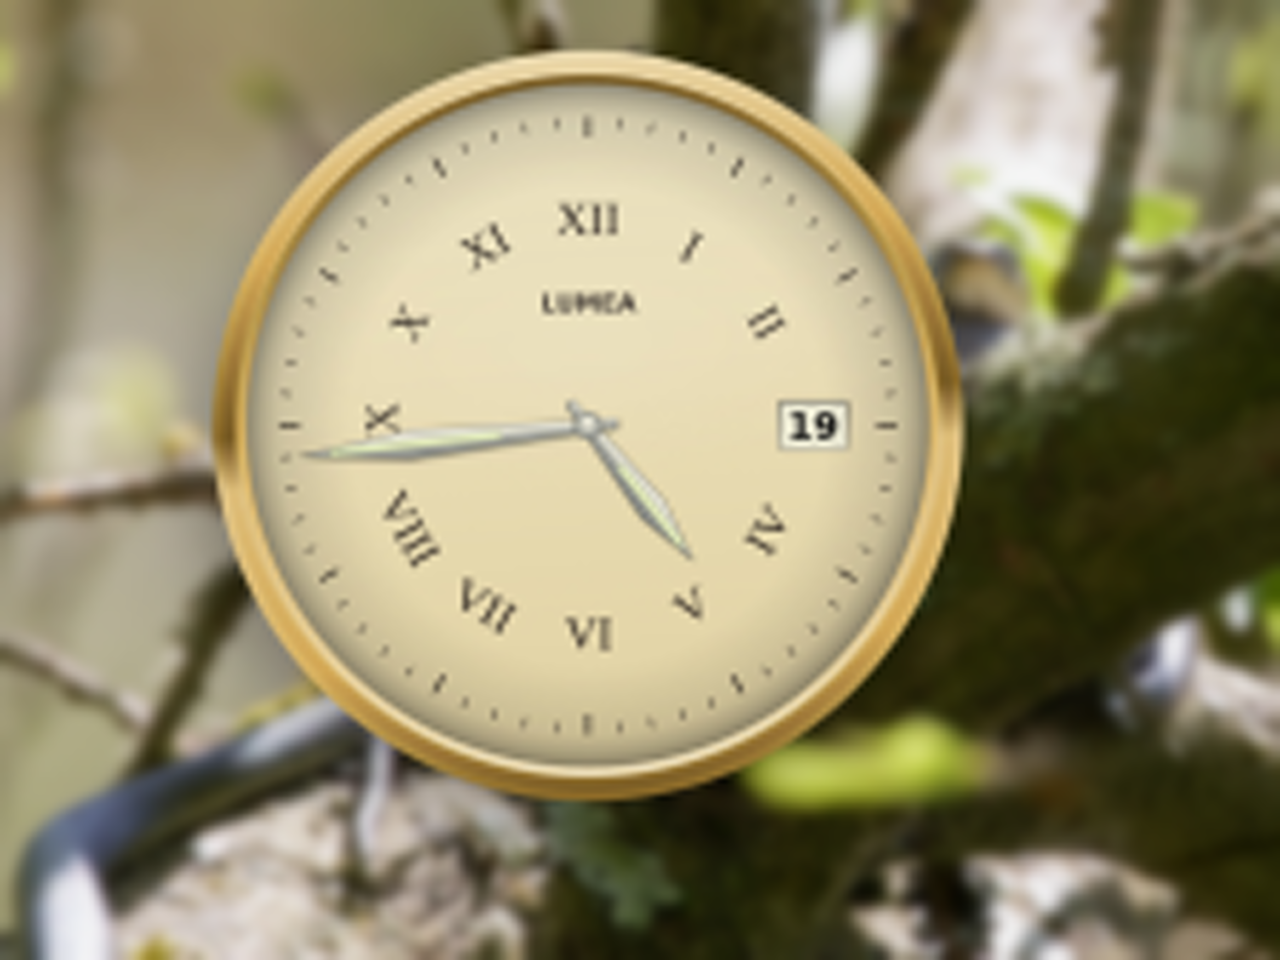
4:44
